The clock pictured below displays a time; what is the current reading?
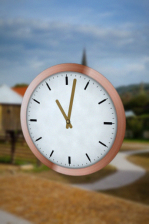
11:02
